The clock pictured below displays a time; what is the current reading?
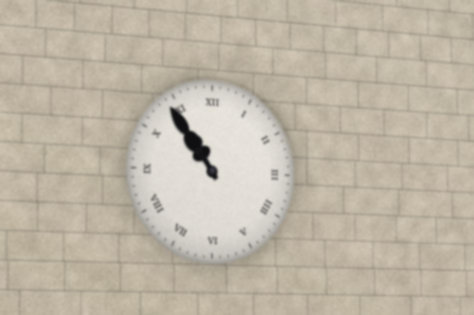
10:54
